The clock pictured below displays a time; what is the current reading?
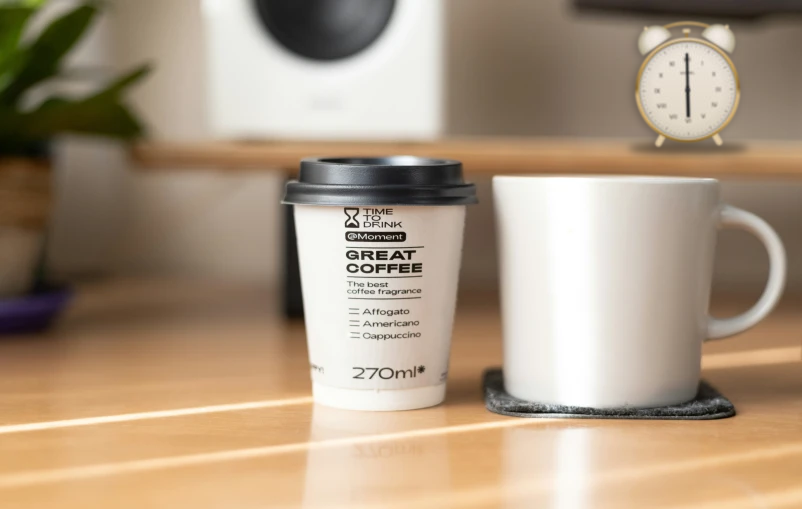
6:00
